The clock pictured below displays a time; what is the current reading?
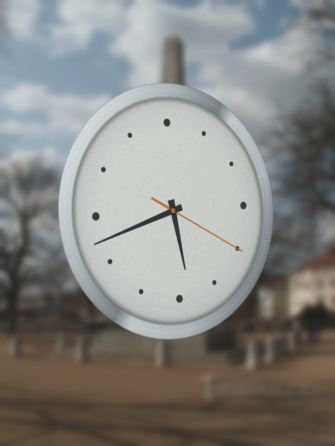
5:42:20
